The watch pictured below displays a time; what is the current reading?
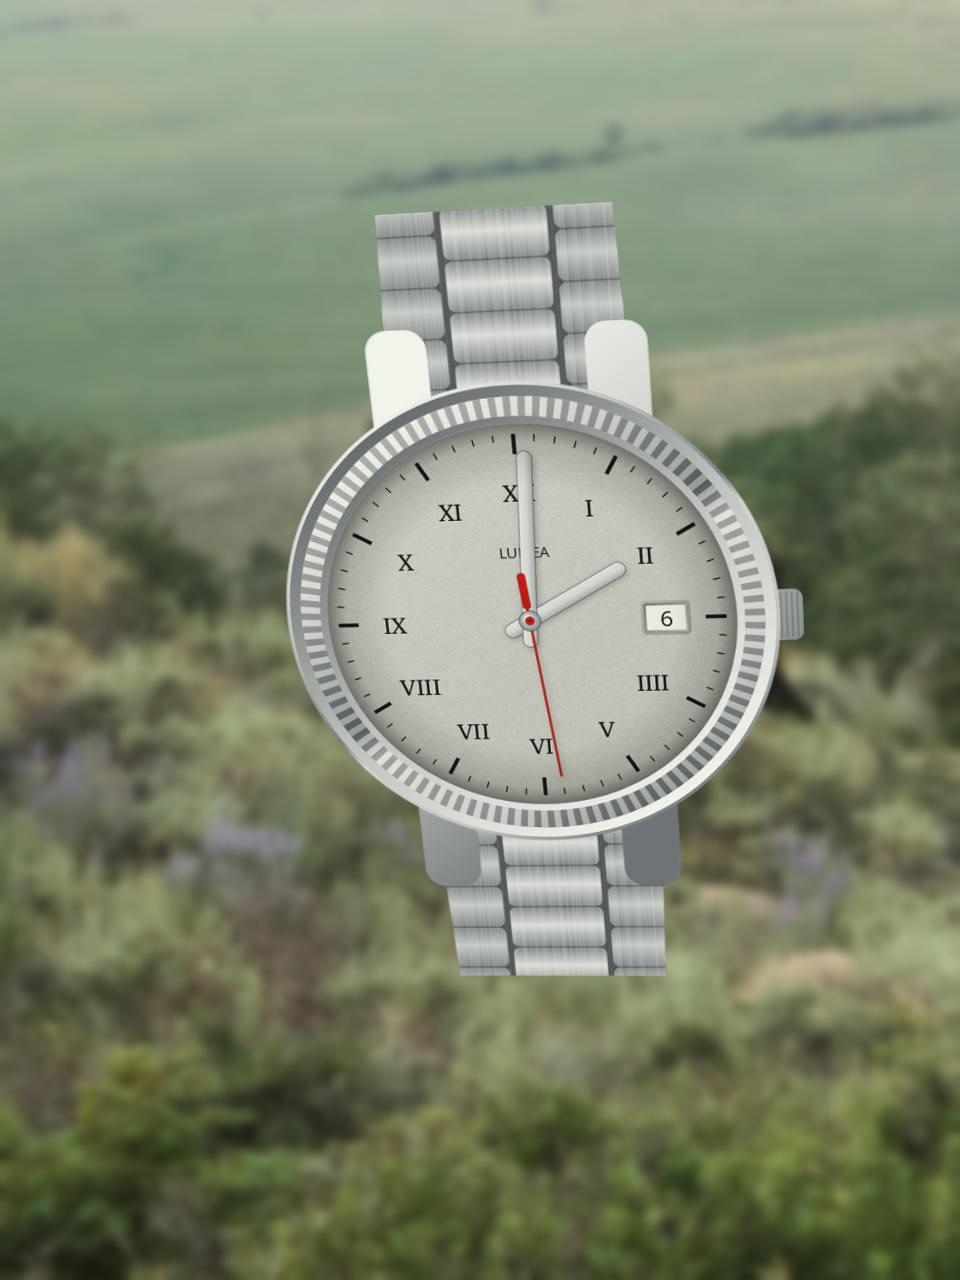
2:00:29
